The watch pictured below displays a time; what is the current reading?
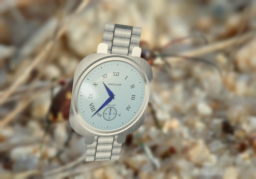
10:37
